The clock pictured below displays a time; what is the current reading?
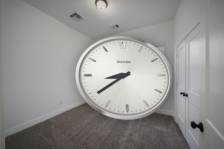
8:39
